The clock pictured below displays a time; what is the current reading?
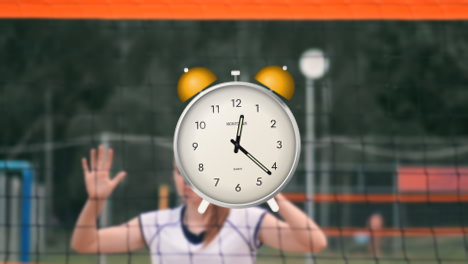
12:22
